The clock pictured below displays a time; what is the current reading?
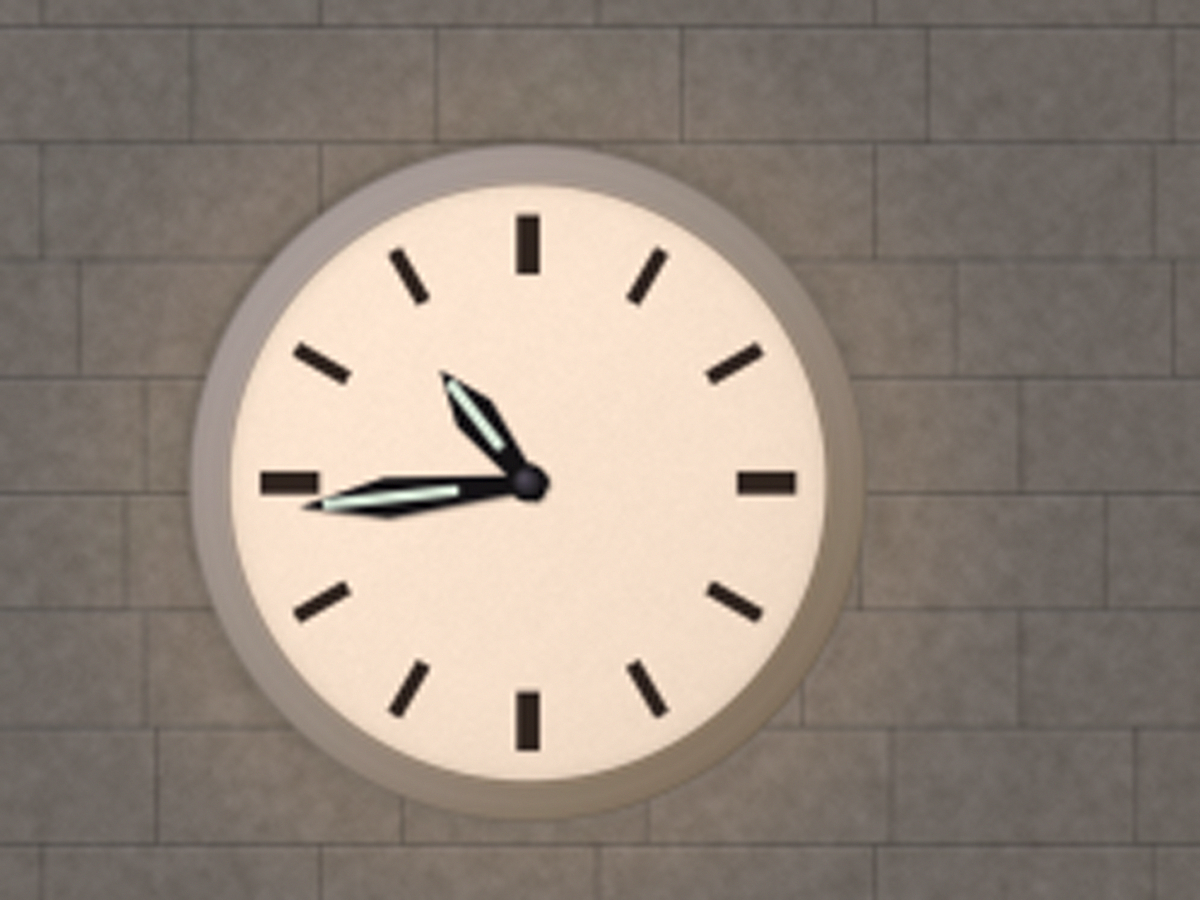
10:44
